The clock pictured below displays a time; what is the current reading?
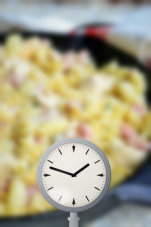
1:48
